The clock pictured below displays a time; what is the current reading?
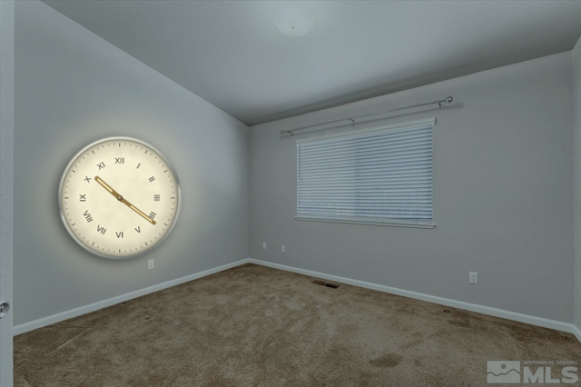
10:21
